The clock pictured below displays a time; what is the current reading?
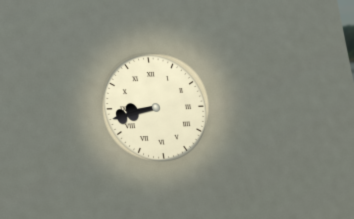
8:43
